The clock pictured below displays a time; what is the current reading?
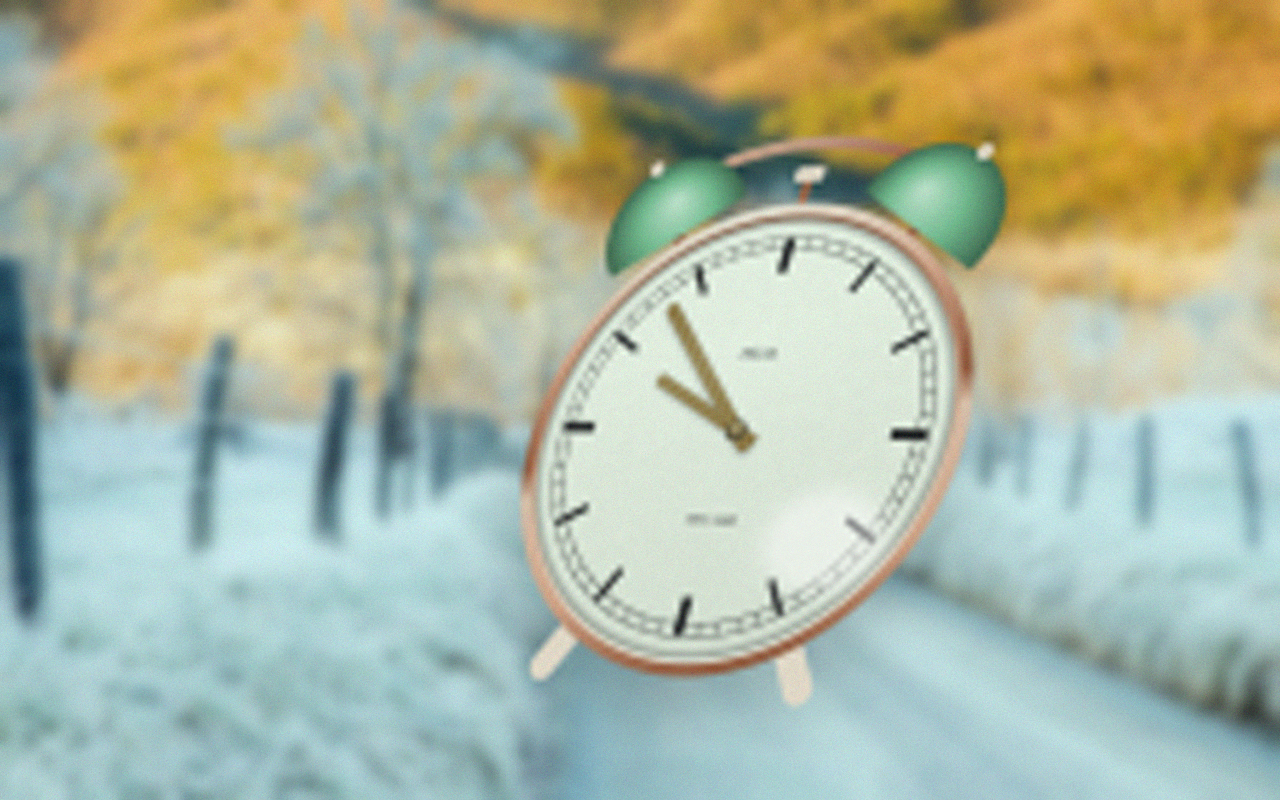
9:53
